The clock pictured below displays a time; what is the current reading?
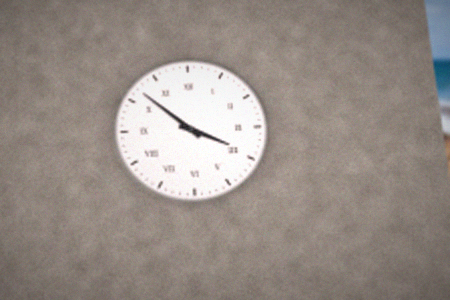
3:52
